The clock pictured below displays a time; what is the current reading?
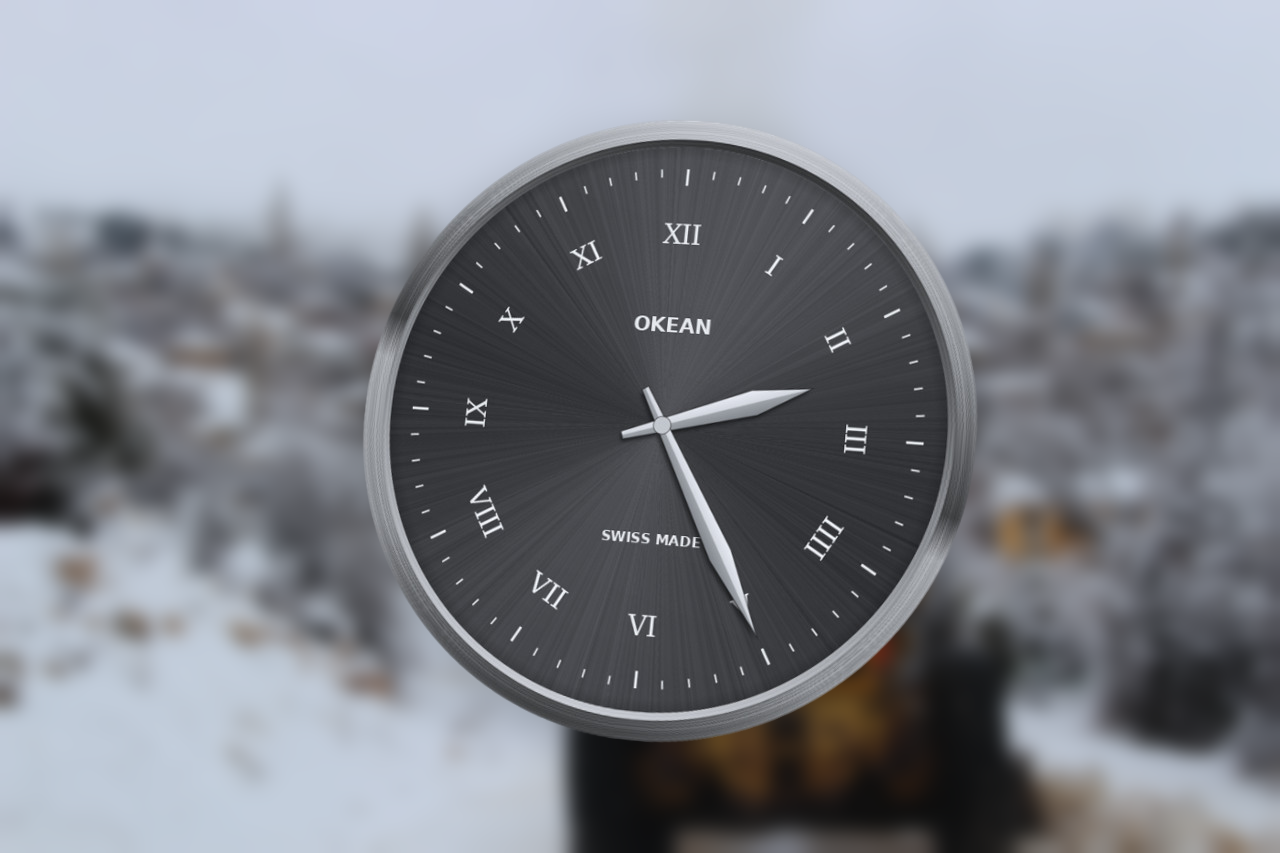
2:25
